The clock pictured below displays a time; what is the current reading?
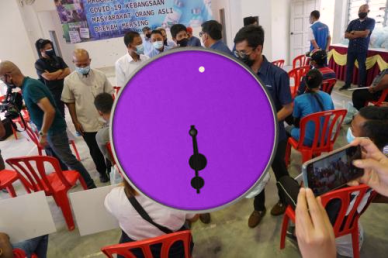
5:28
